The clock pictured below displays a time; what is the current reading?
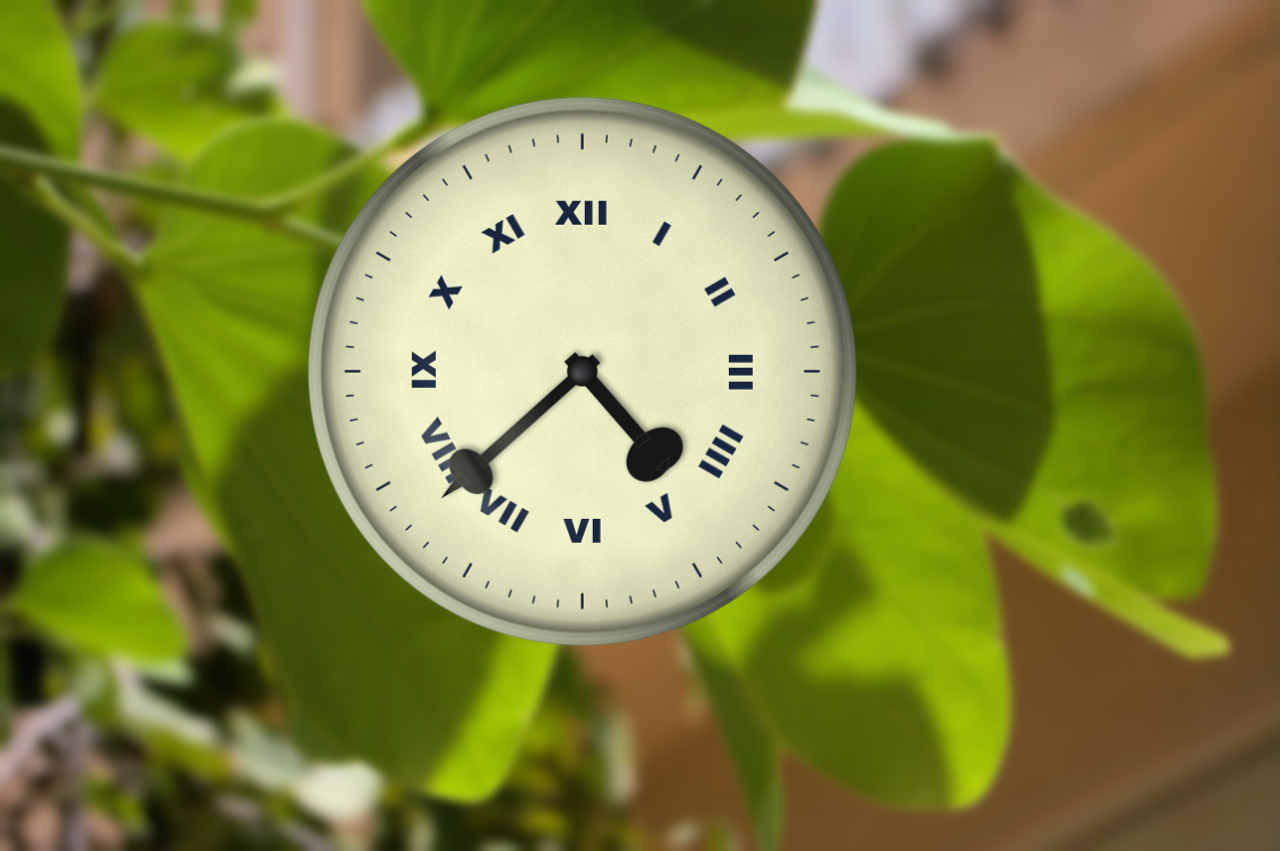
4:38
